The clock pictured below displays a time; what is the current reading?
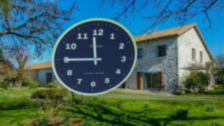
11:45
